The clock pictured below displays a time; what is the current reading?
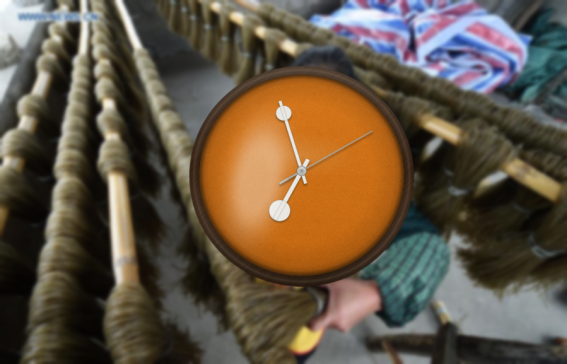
6:57:10
